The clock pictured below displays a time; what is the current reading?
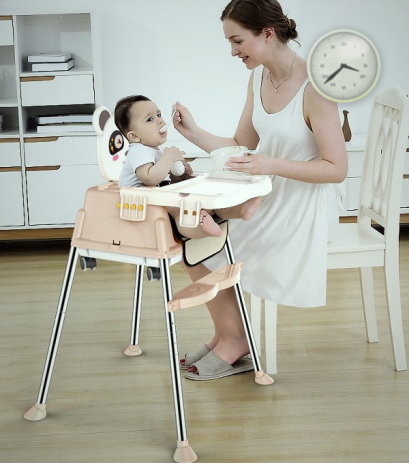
3:38
